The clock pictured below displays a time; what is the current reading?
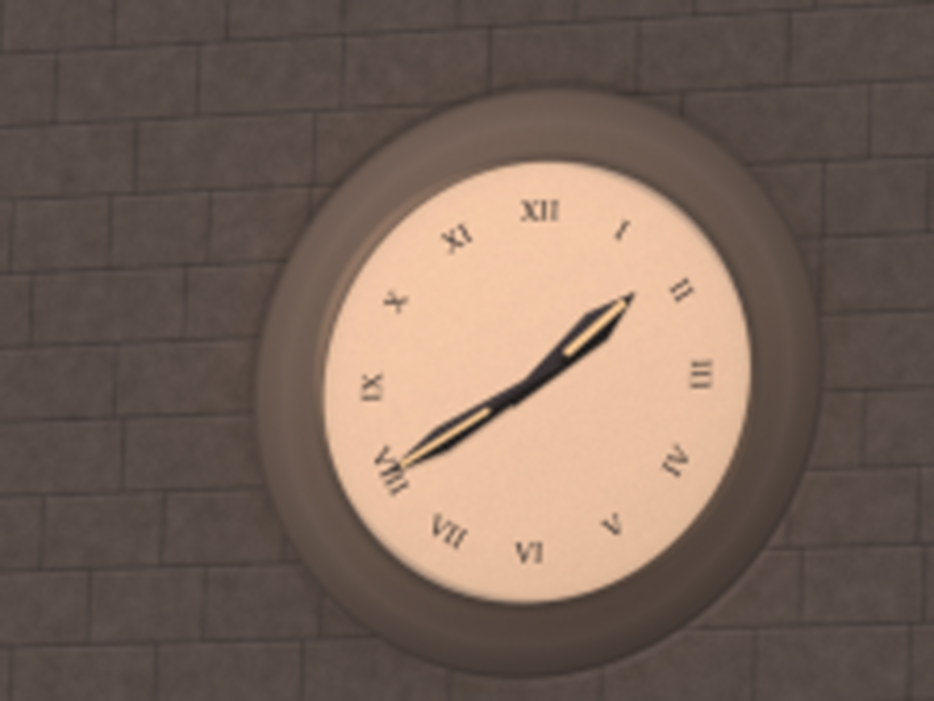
1:40
